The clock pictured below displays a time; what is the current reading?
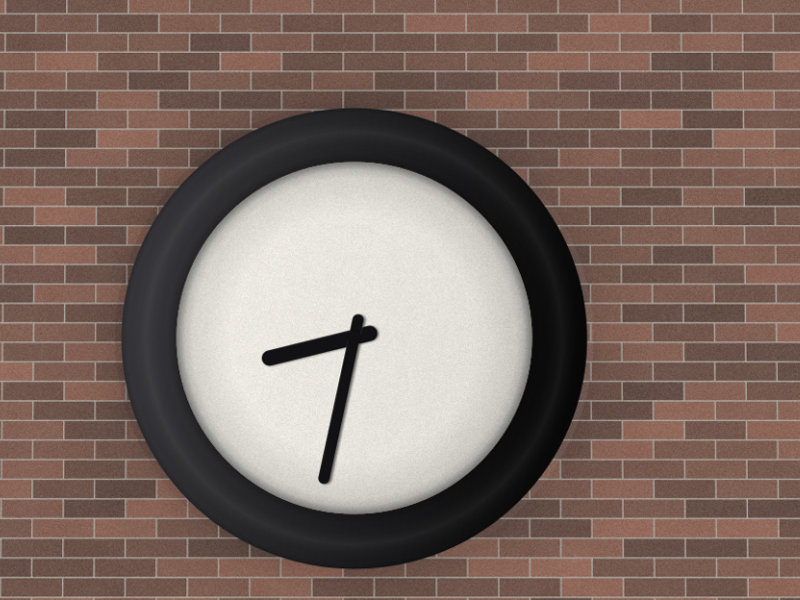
8:32
